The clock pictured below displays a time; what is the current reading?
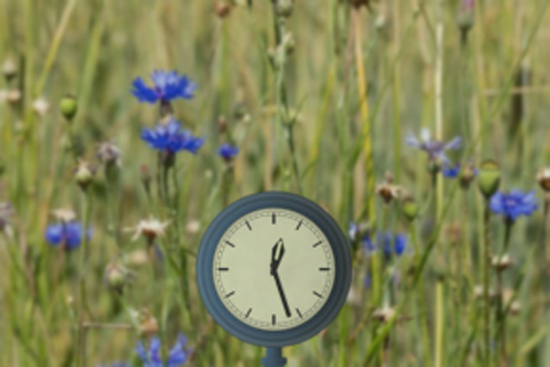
12:27
